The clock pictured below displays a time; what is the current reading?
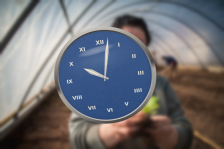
10:02
